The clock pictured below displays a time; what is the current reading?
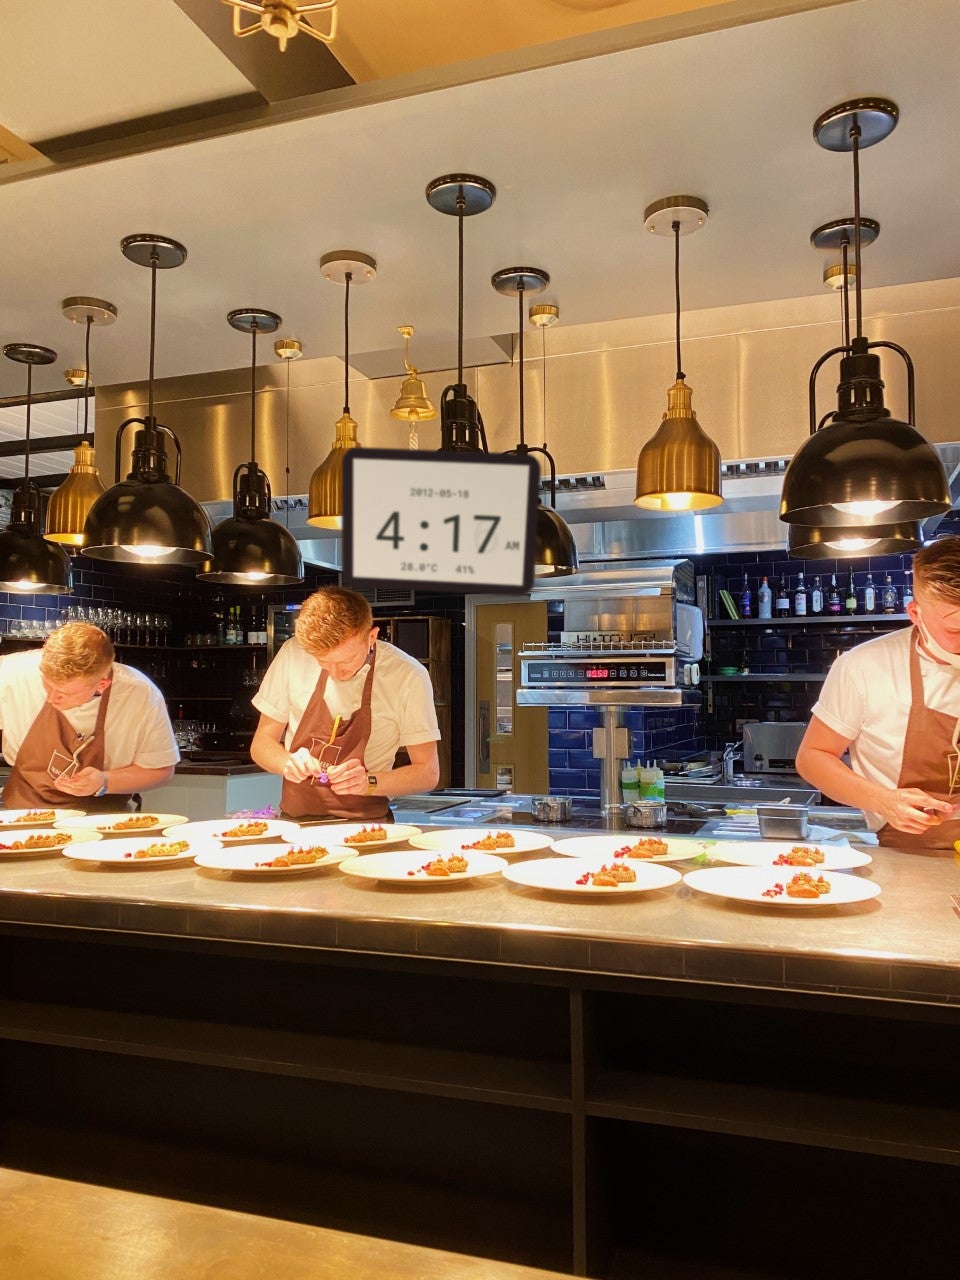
4:17
